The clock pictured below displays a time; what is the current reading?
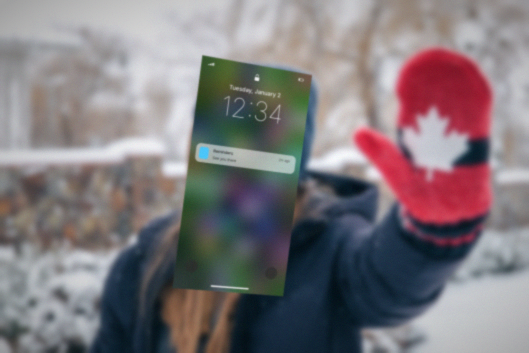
12:34
